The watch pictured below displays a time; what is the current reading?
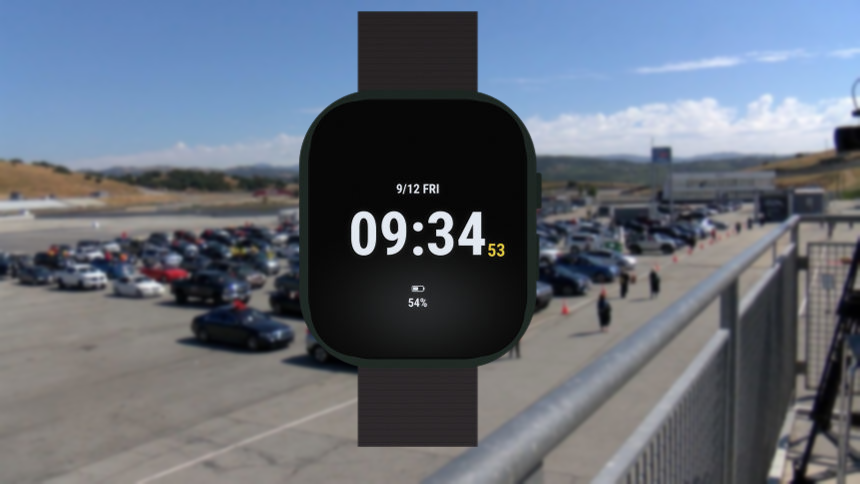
9:34:53
